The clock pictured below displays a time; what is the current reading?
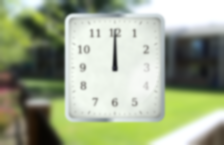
12:00
